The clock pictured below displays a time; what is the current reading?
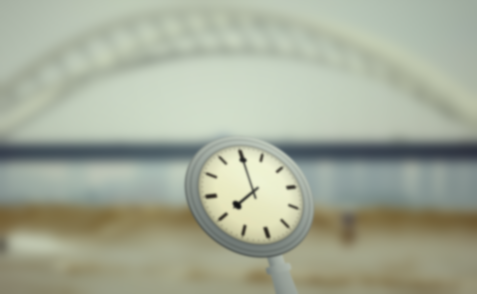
8:00
